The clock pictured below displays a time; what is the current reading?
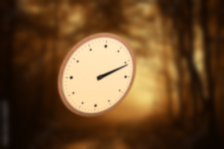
2:11
